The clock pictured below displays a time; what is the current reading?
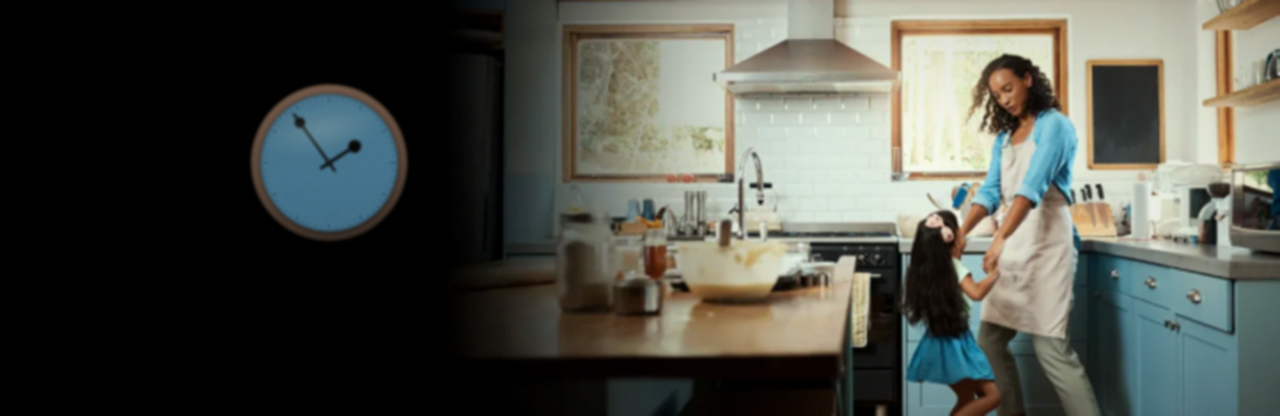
1:54
